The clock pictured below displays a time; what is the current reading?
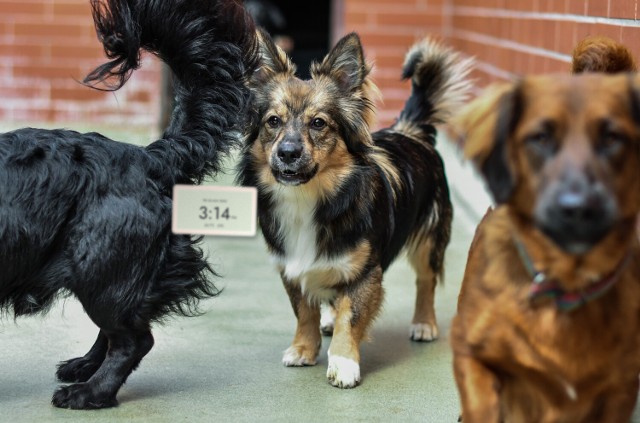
3:14
